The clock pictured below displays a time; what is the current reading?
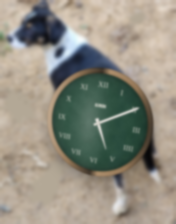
5:10
